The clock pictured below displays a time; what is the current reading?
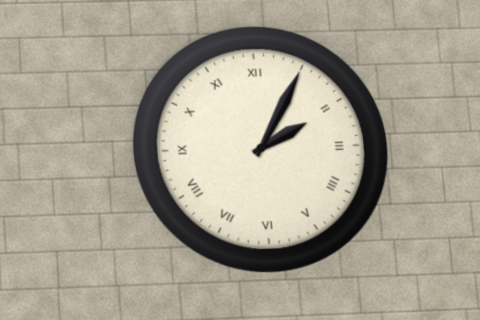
2:05
